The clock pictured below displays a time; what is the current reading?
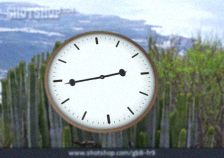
2:44
